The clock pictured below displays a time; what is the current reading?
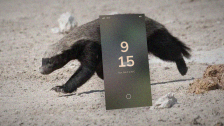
9:15
